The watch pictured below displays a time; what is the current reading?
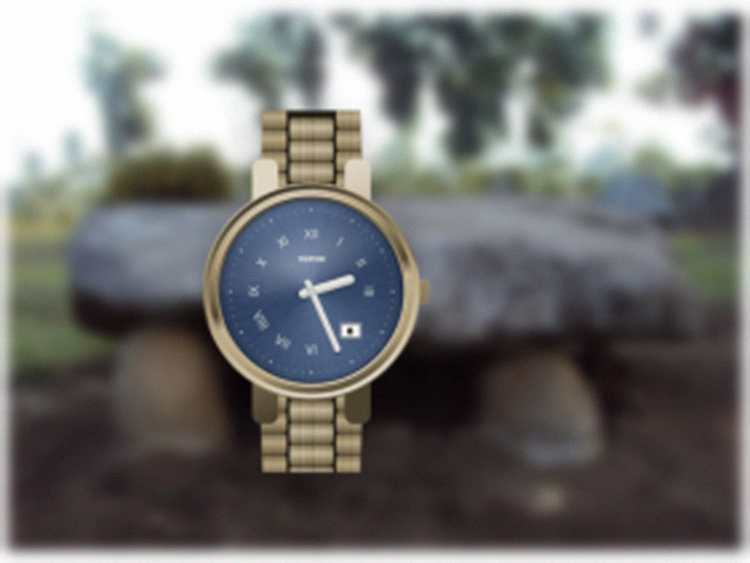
2:26
